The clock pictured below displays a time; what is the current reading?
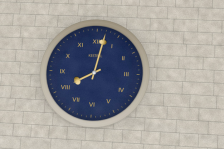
8:02
